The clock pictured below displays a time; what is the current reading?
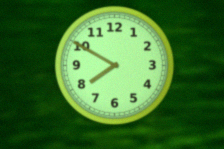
7:50
